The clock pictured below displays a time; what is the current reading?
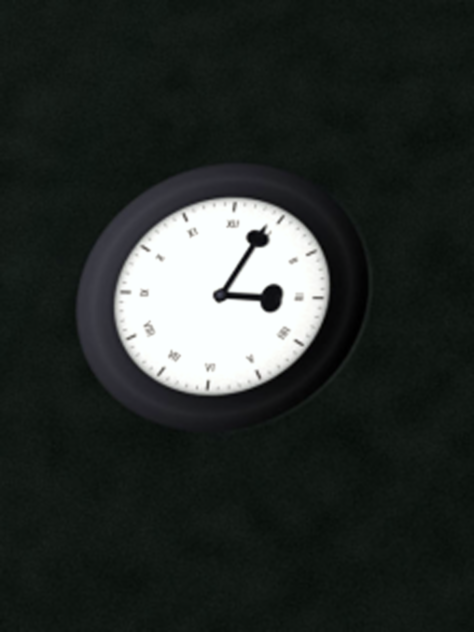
3:04
